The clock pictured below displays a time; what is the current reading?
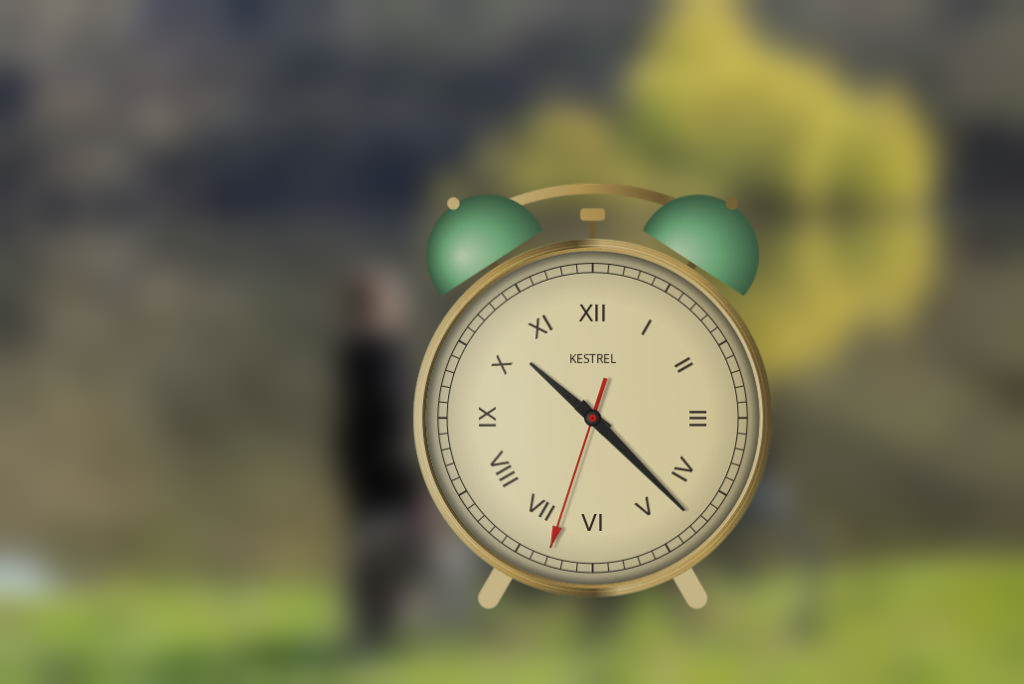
10:22:33
